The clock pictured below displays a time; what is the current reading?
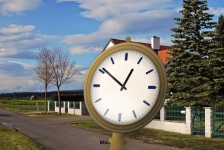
12:51
